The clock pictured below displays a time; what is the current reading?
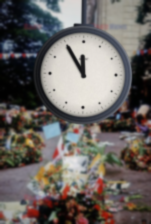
11:55
